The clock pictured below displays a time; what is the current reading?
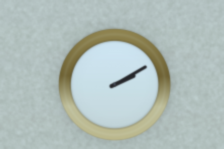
2:10
